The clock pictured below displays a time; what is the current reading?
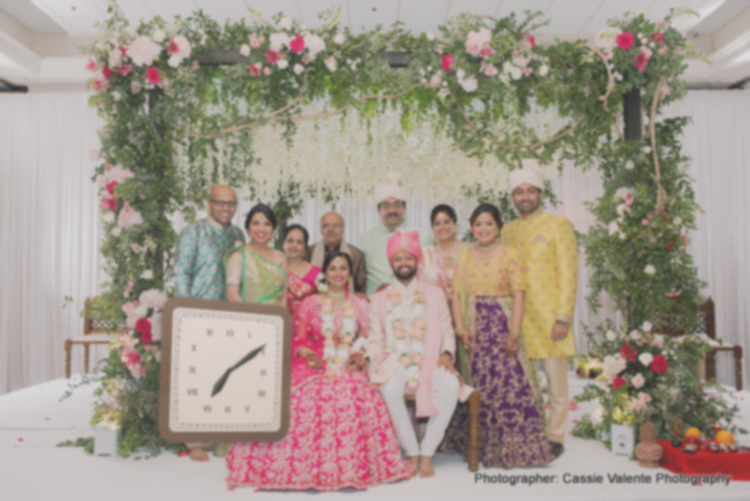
7:09
